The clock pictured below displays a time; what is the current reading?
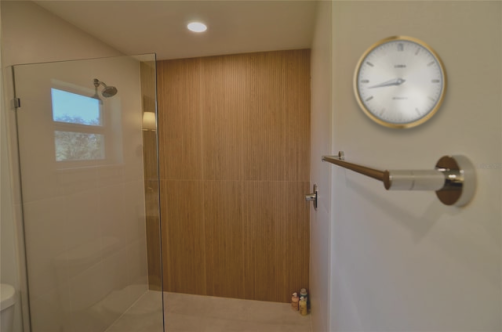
8:43
